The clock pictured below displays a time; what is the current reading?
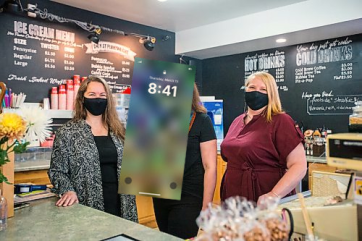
8:41
